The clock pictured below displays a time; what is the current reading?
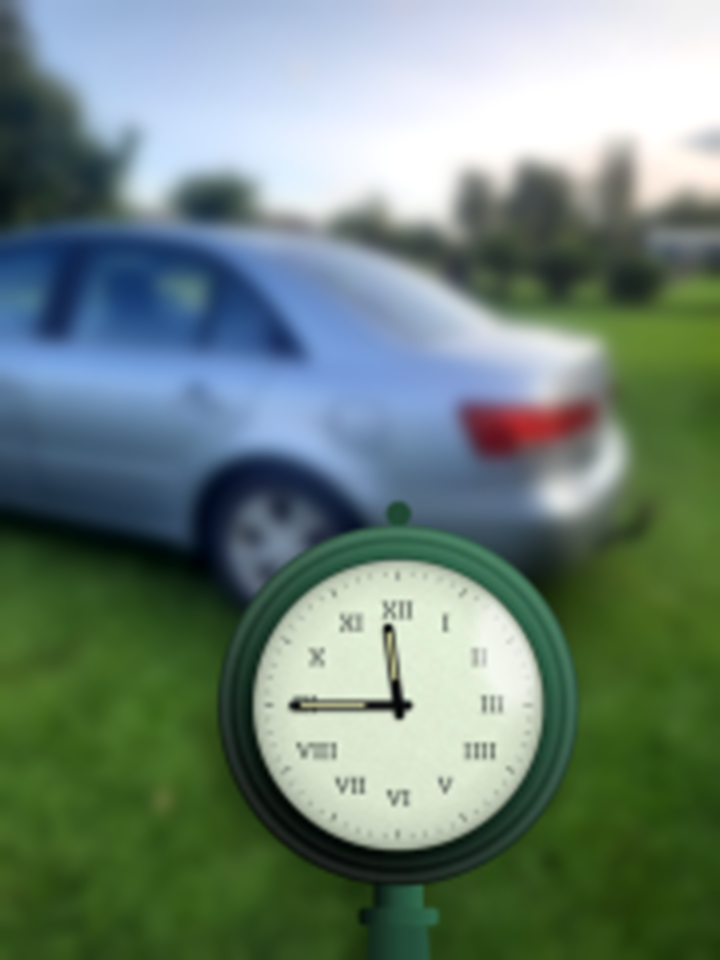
11:45
